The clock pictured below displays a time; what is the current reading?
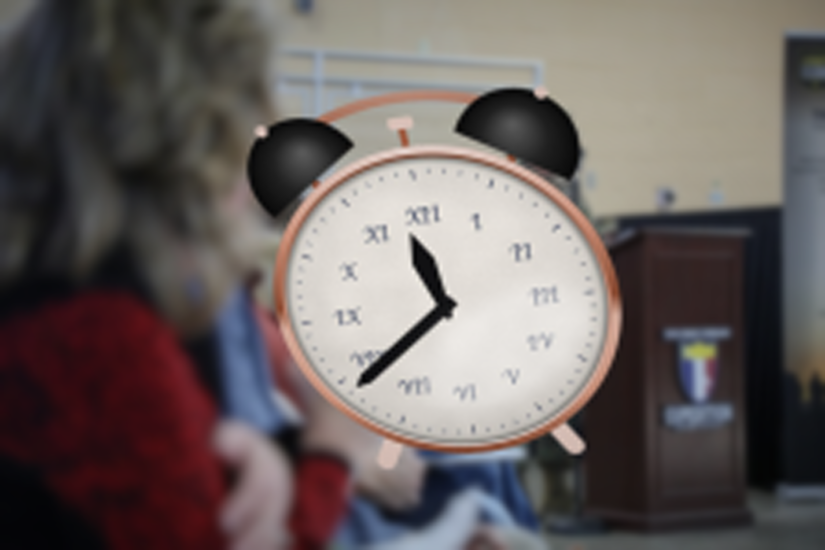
11:39
